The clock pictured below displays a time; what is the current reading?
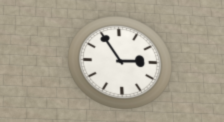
2:55
